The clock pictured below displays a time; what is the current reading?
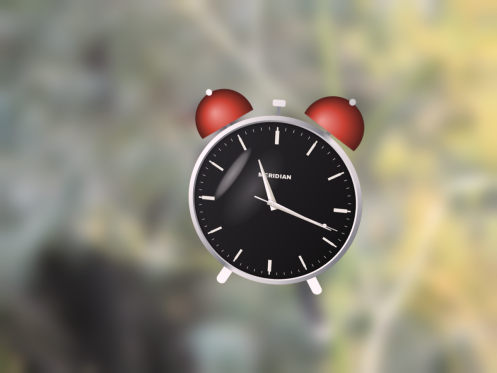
11:18:18
